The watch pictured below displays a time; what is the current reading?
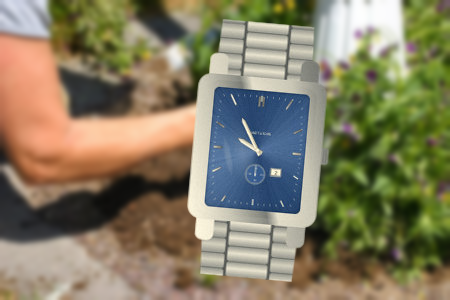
9:55
